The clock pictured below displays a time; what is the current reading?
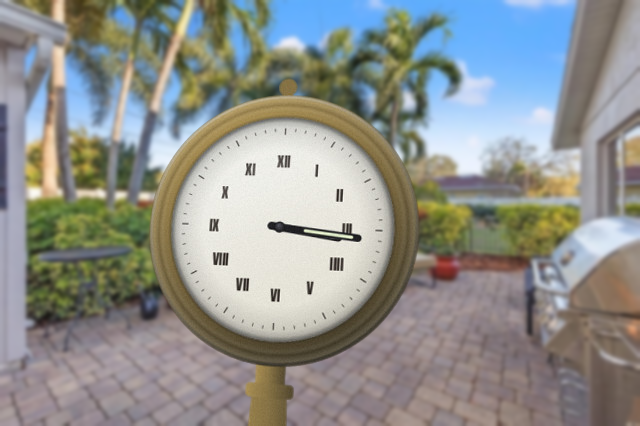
3:16
